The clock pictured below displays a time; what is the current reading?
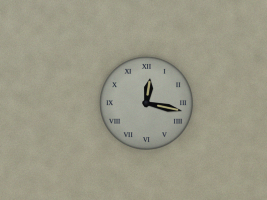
12:17
